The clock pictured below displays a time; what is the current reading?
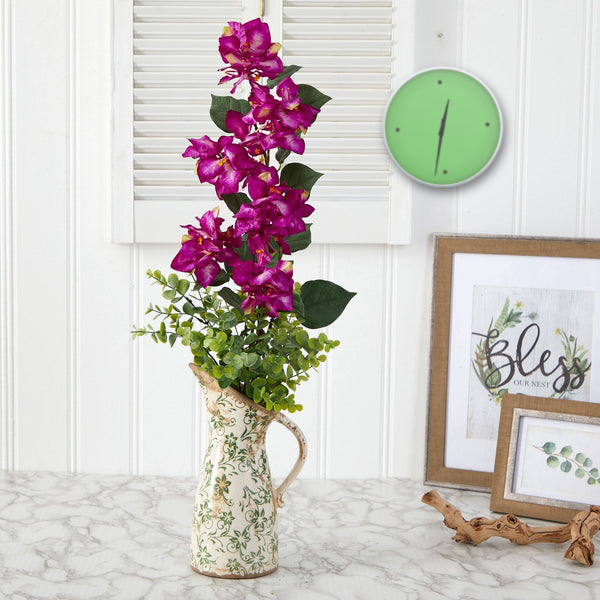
12:32
